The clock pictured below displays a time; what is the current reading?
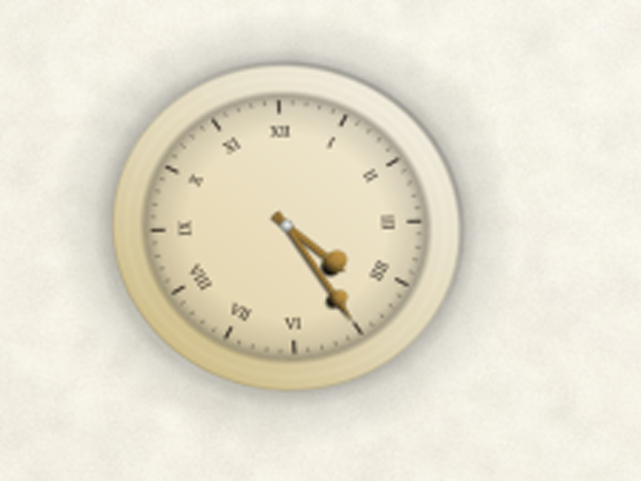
4:25
